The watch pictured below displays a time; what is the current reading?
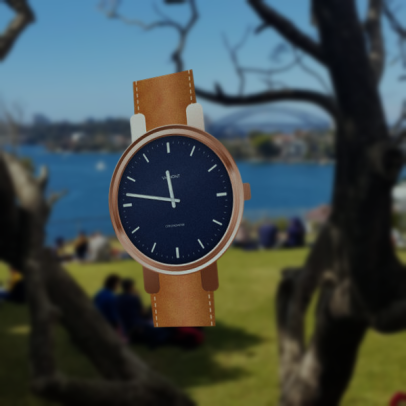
11:47
